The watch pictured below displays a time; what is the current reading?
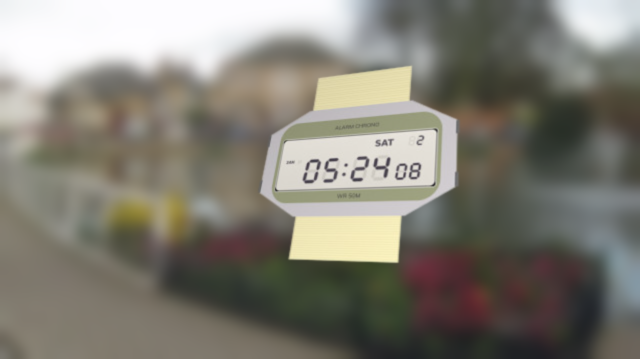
5:24:08
